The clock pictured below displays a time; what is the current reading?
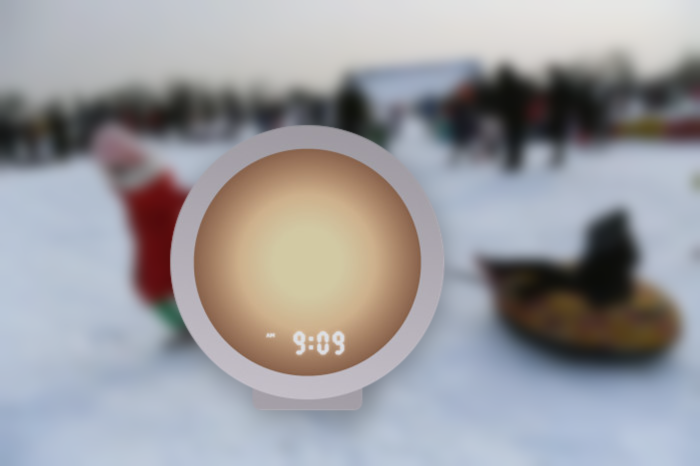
9:09
